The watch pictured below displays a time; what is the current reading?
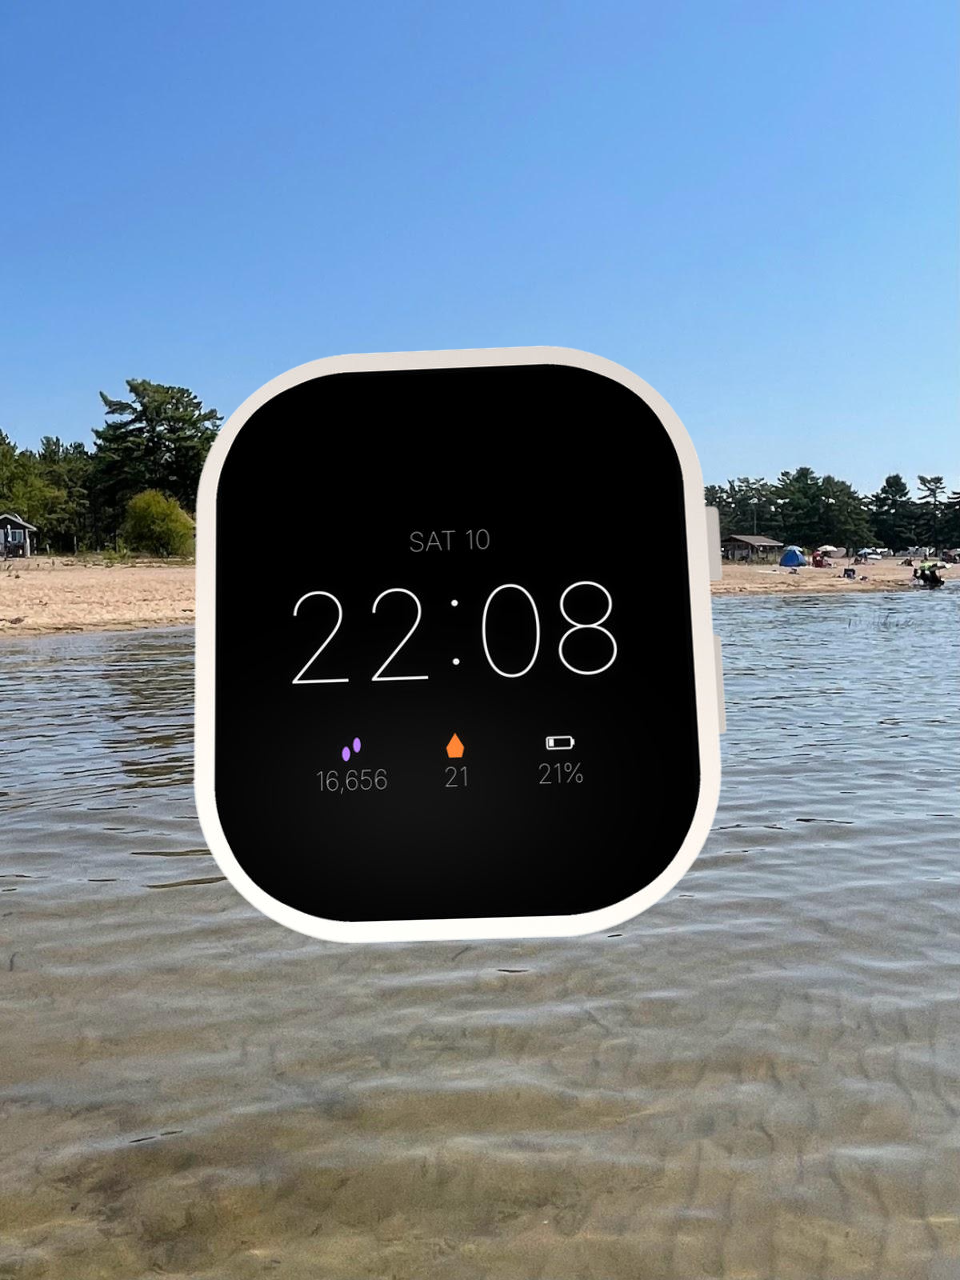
22:08
